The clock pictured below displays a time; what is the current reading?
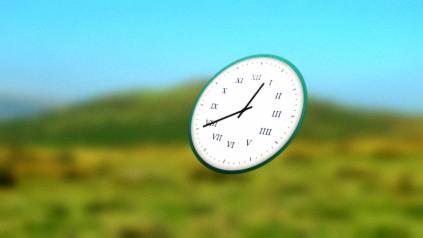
12:40
